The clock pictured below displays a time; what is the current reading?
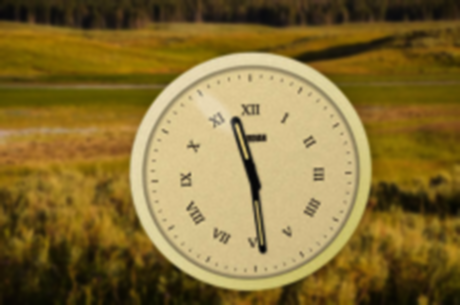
11:29
